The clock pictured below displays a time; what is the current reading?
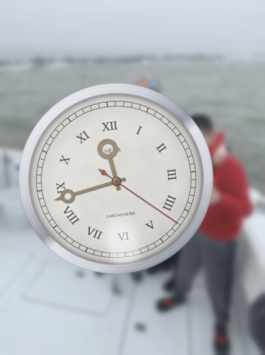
11:43:22
